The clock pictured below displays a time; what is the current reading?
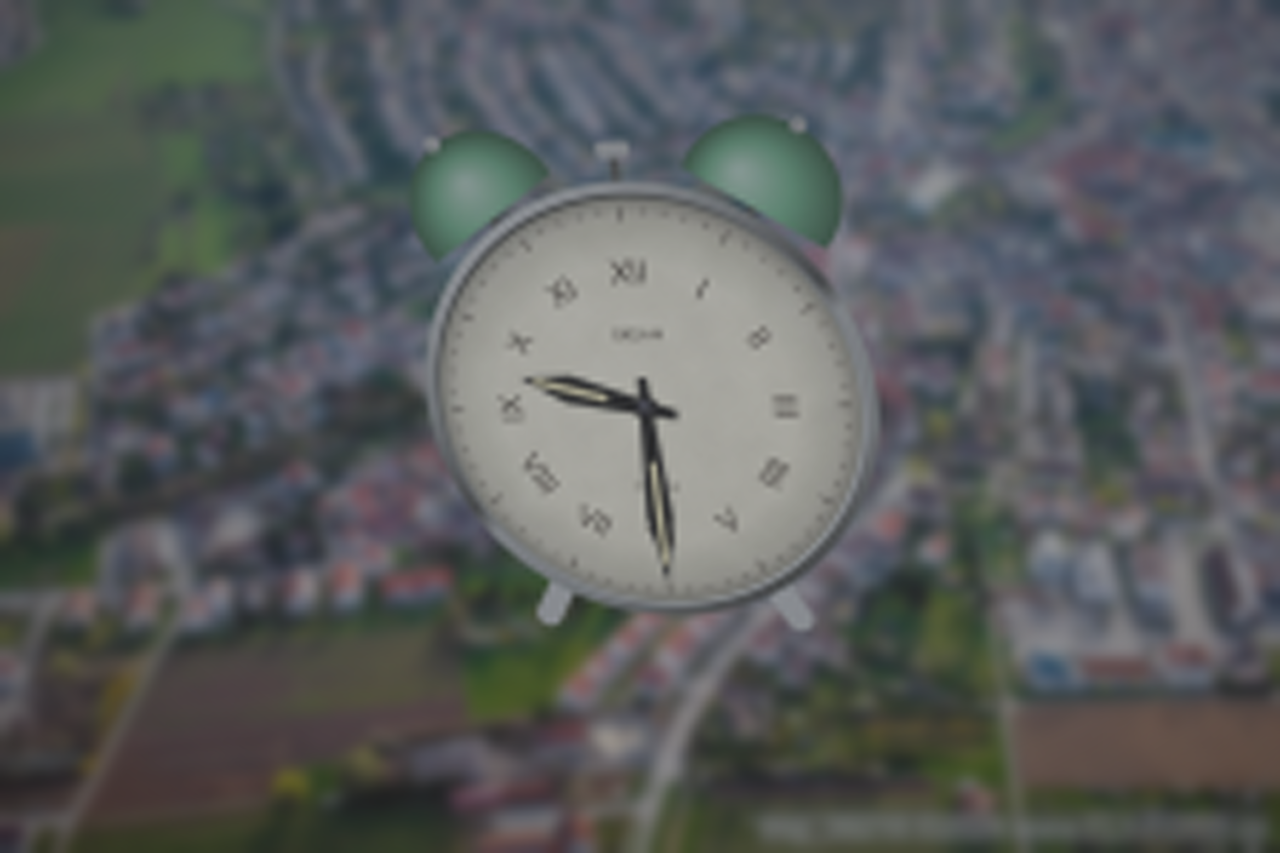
9:30
